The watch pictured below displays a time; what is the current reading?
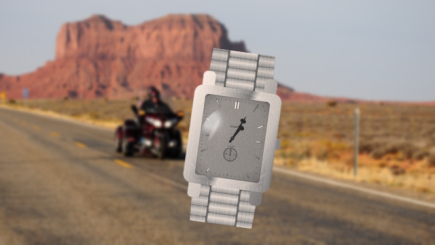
1:04
